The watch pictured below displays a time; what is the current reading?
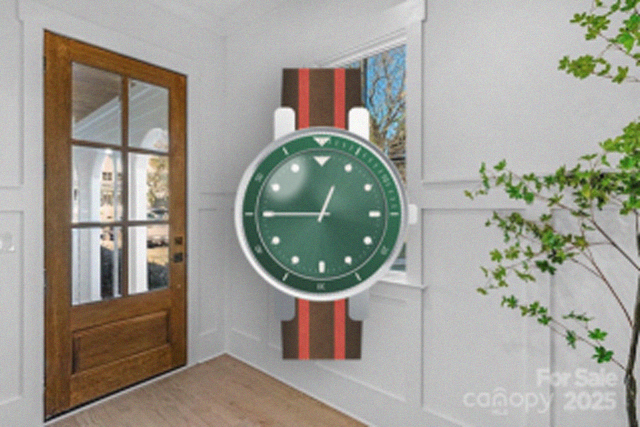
12:45
